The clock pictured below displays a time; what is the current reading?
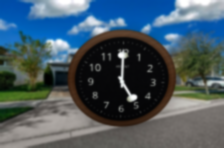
5:00
